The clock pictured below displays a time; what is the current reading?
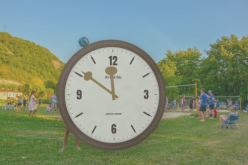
11:51
